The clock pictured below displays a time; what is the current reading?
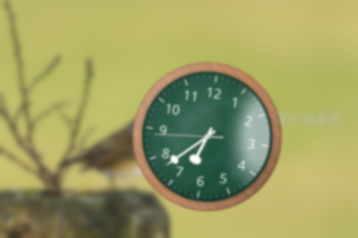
6:37:44
